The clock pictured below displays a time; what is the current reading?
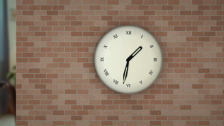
1:32
